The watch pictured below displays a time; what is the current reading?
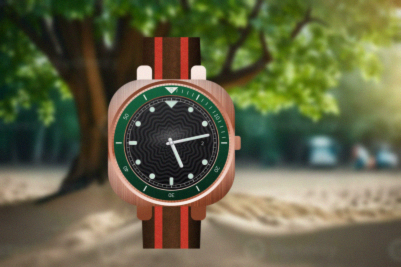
5:13
